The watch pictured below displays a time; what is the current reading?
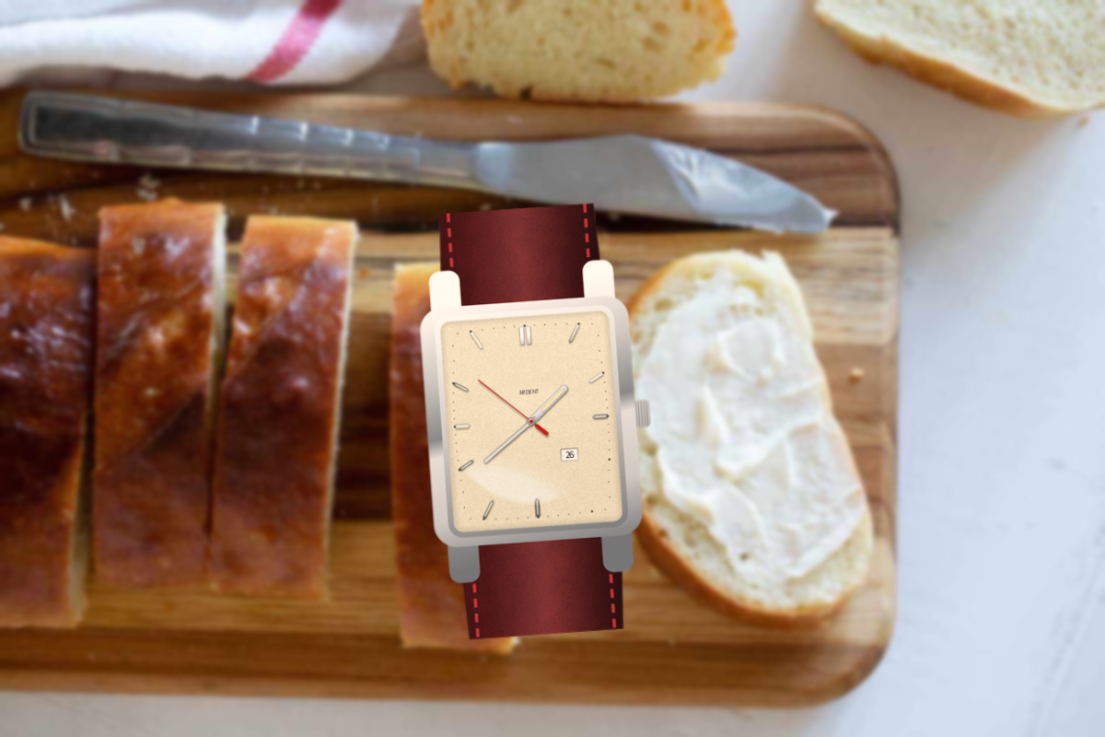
1:38:52
